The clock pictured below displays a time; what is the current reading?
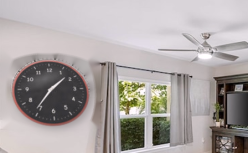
1:36
